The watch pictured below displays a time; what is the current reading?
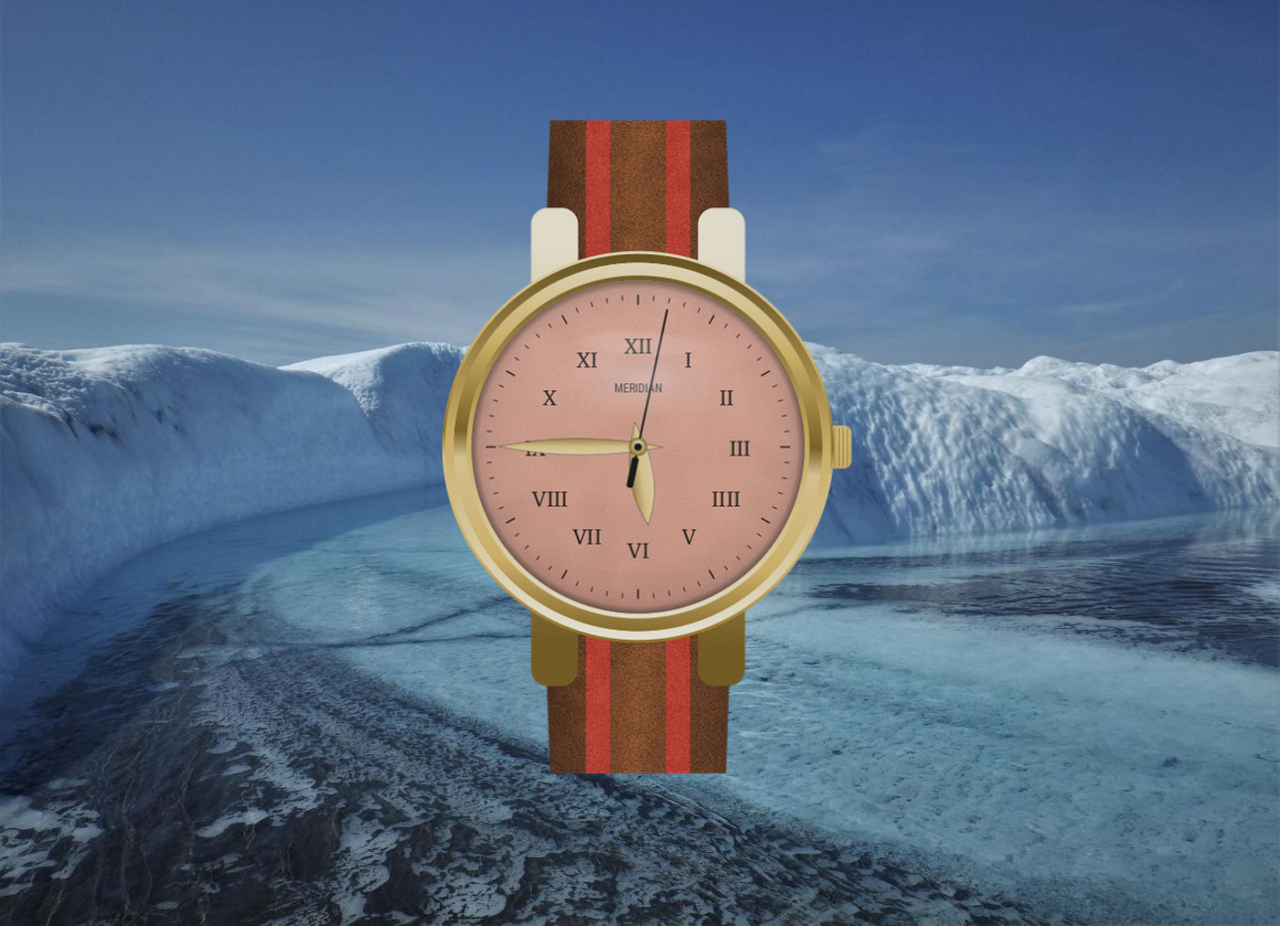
5:45:02
